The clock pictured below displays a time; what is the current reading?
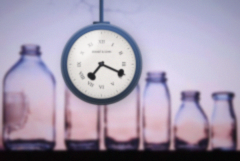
7:19
